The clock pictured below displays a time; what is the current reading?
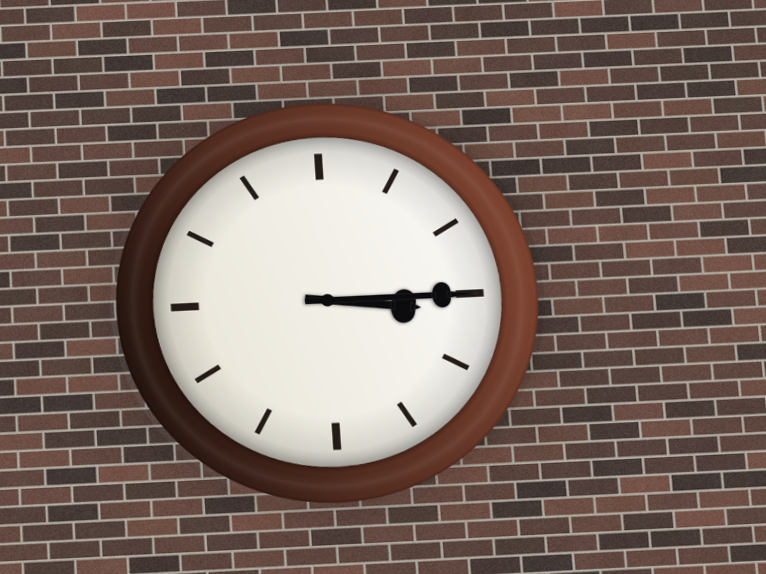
3:15
